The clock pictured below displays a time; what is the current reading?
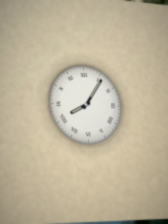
8:06
